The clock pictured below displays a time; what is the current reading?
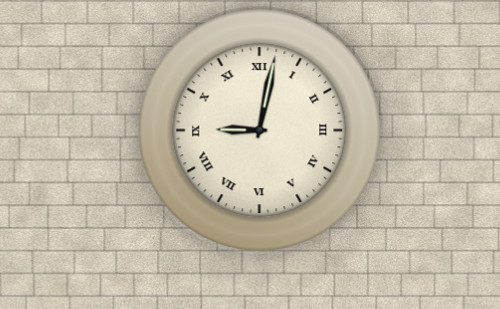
9:02
